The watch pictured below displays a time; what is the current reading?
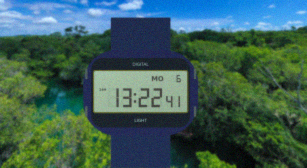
13:22:41
